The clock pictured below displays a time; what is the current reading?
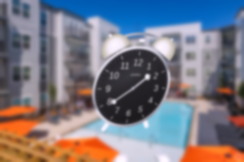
1:39
